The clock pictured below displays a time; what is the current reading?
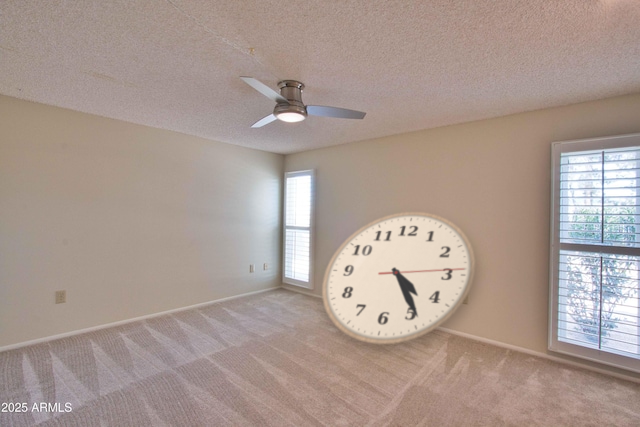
4:24:14
